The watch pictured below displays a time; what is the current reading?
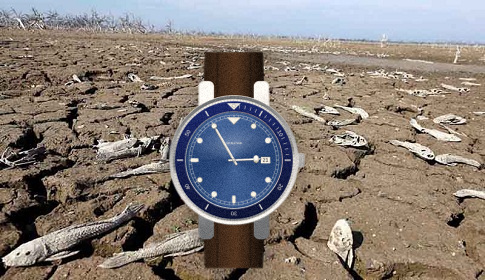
2:55
